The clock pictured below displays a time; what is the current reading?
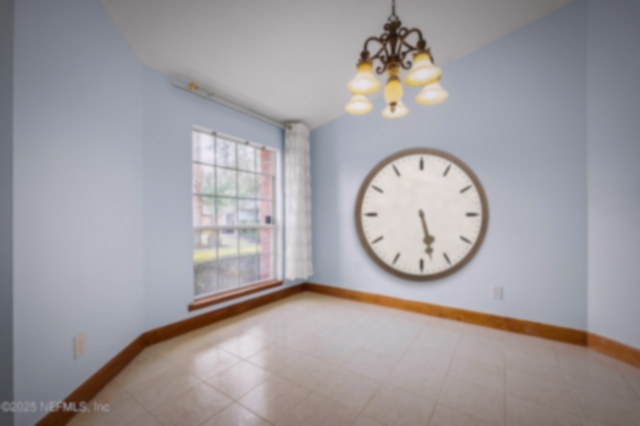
5:28
